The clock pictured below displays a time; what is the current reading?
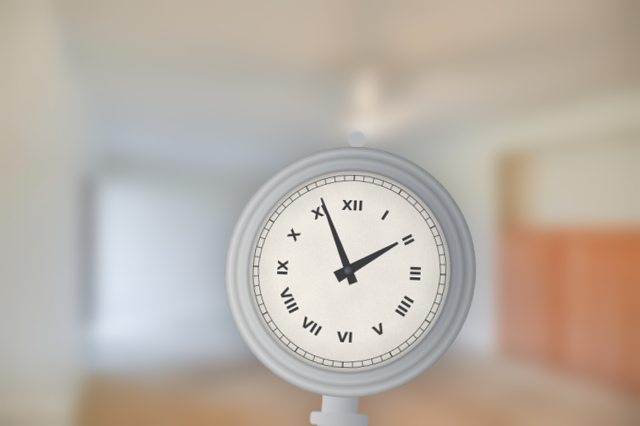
1:56
